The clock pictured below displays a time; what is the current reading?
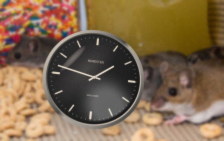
1:47
